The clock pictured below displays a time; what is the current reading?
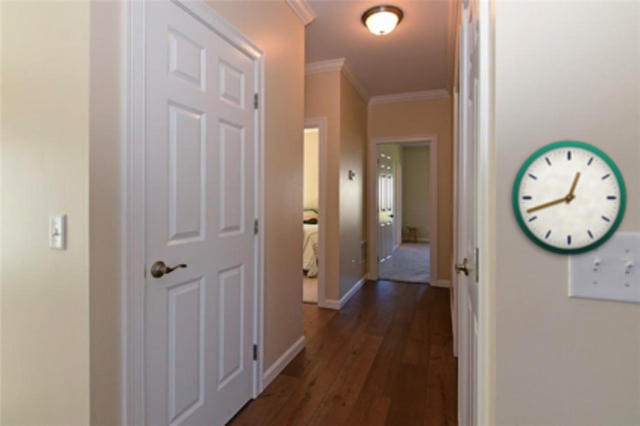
12:42
